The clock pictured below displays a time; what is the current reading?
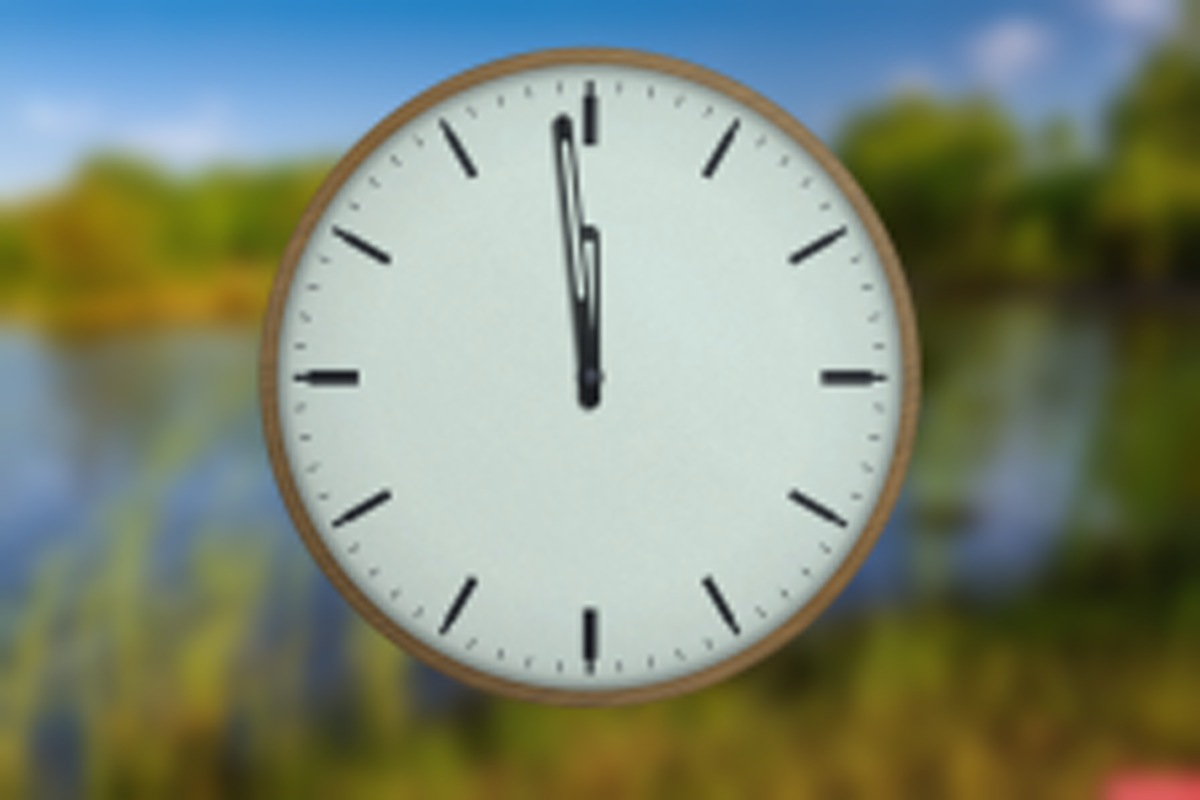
11:59
